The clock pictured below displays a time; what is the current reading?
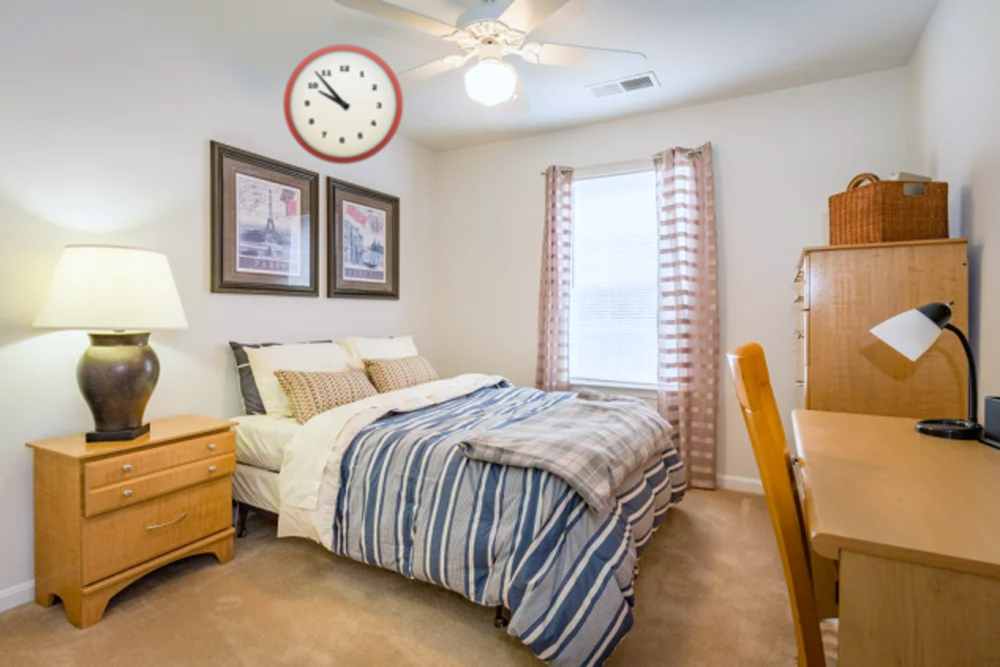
9:53
